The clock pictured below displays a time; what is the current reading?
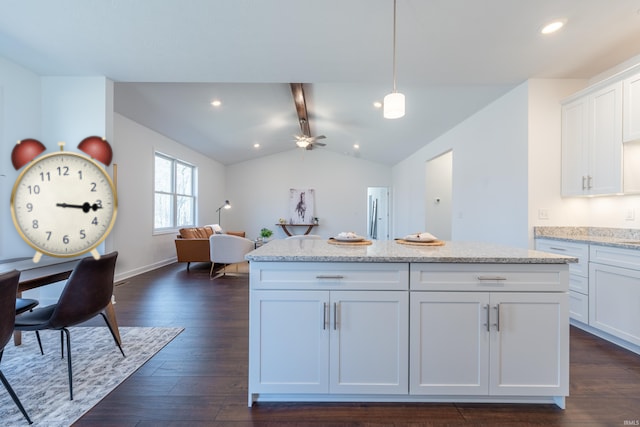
3:16
